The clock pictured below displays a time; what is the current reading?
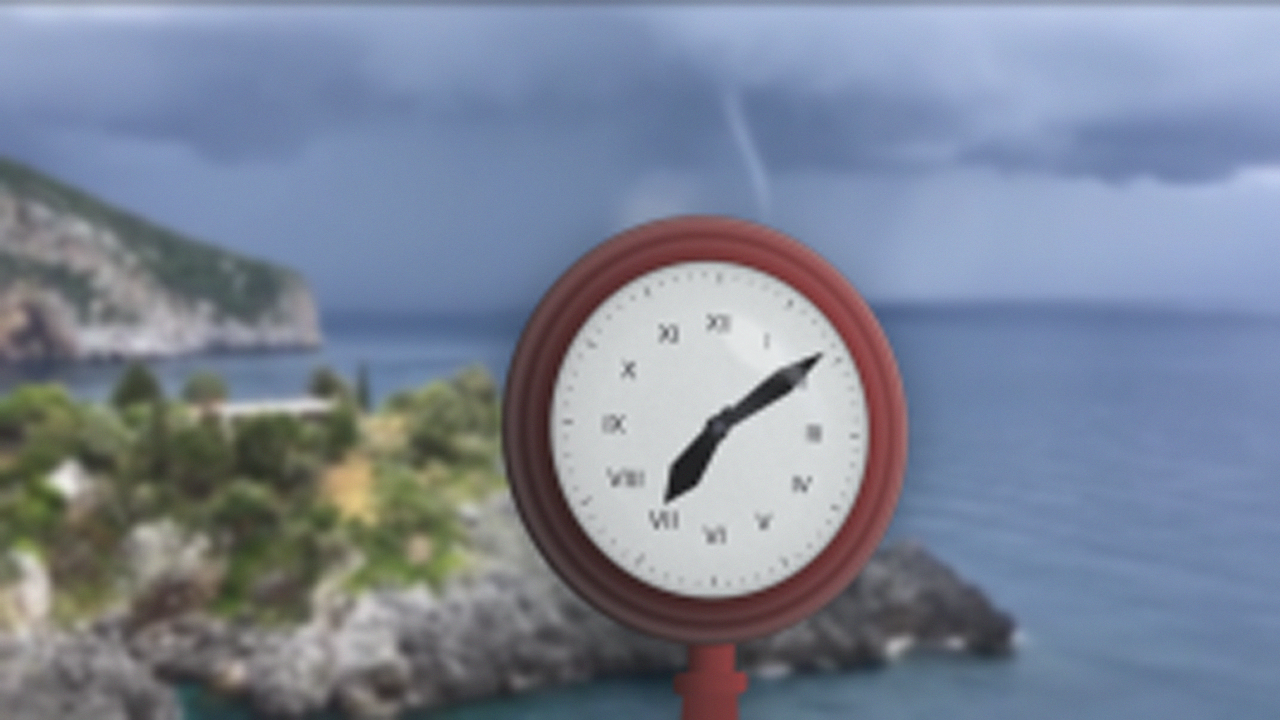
7:09
